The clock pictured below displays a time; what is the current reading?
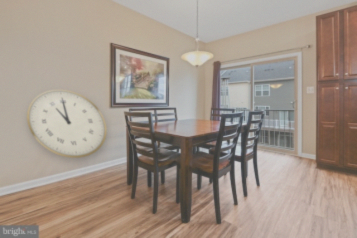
11:00
